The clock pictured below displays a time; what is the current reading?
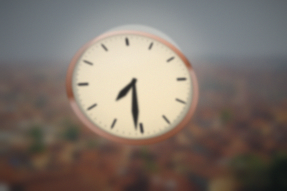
7:31
